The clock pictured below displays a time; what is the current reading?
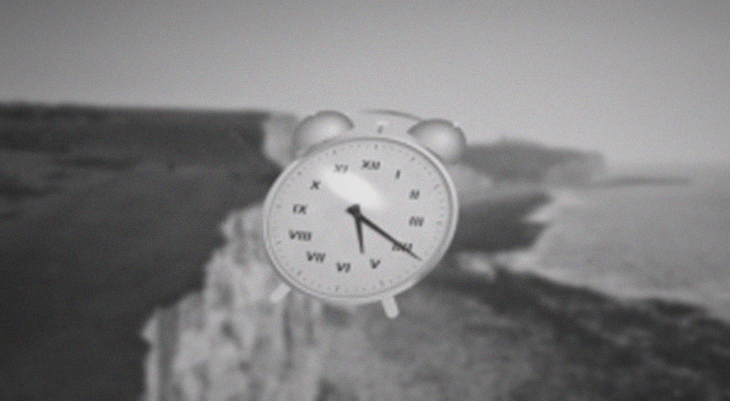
5:20
